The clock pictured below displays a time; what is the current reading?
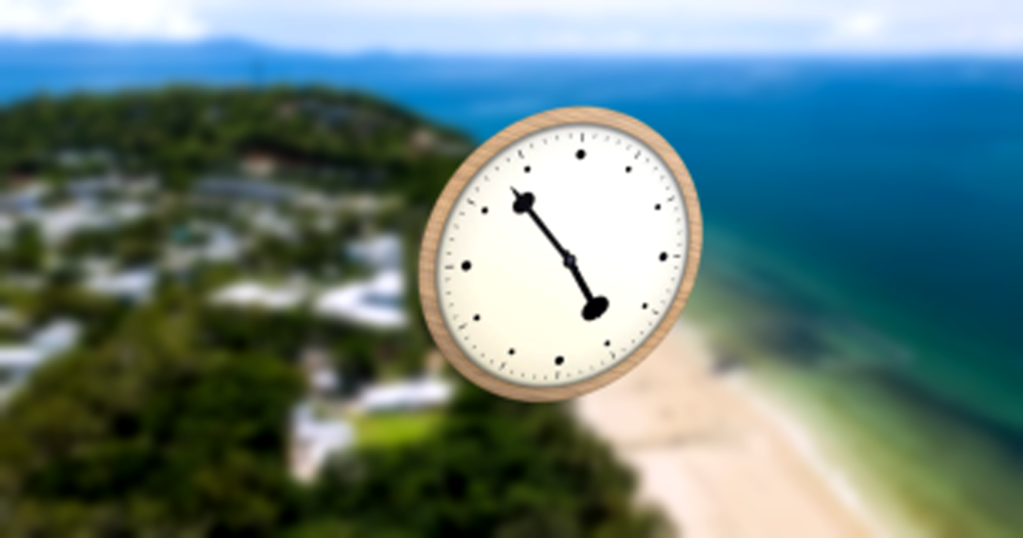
4:53
